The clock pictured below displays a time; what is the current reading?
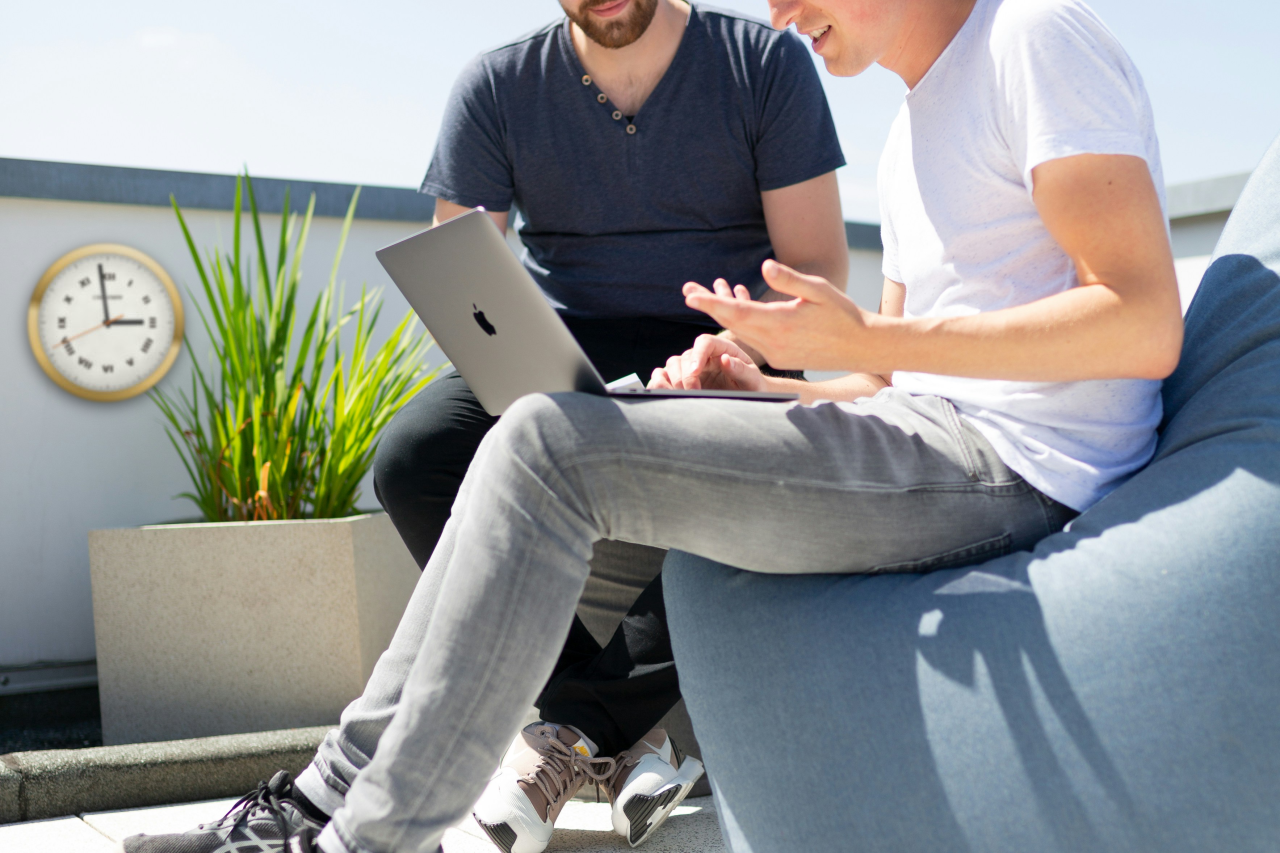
2:58:41
